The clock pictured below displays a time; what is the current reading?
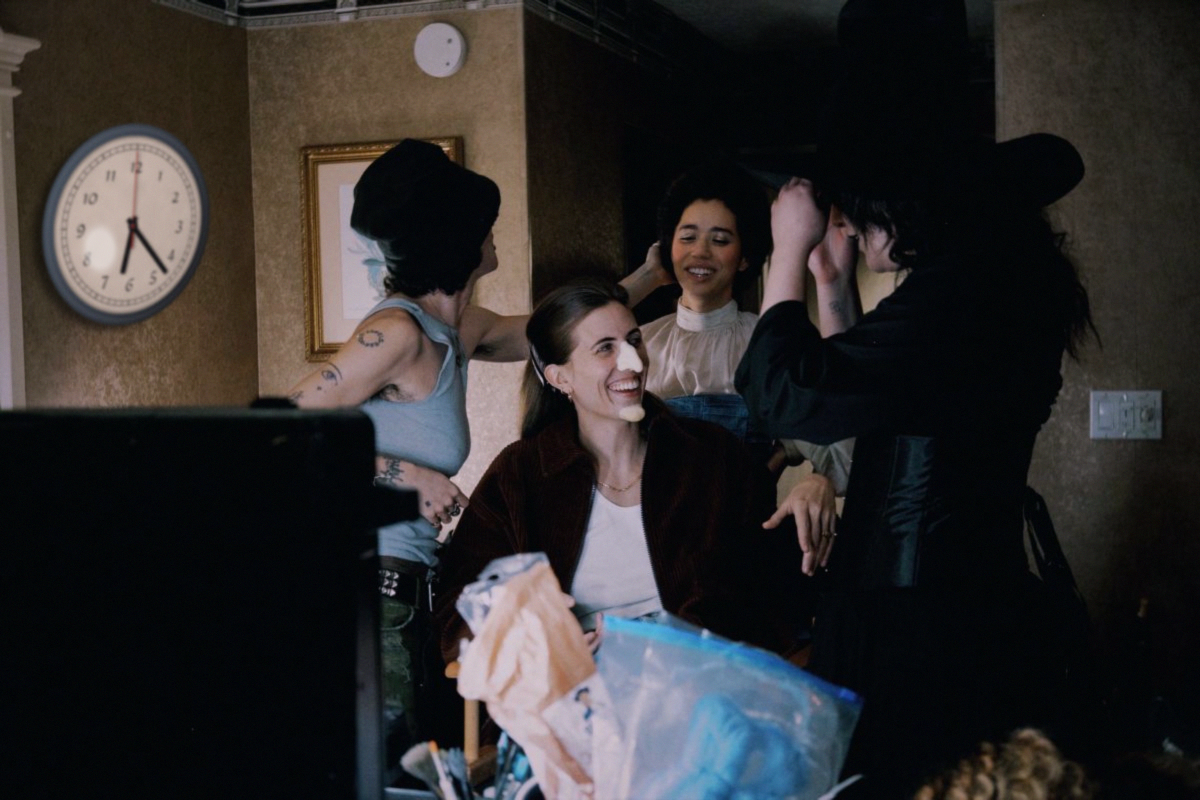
6:23:00
